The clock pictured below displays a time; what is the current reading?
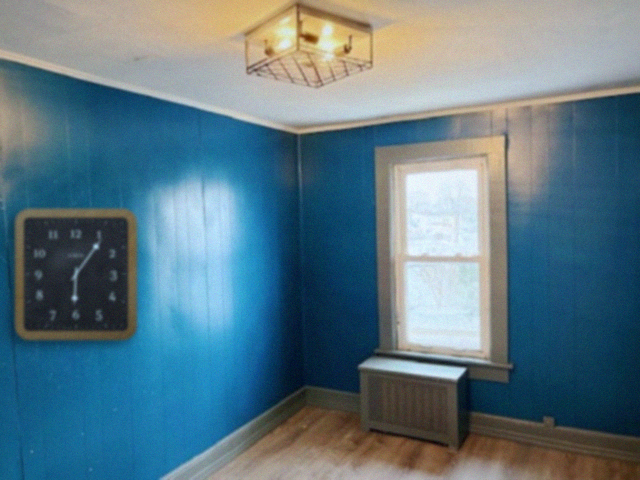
6:06
